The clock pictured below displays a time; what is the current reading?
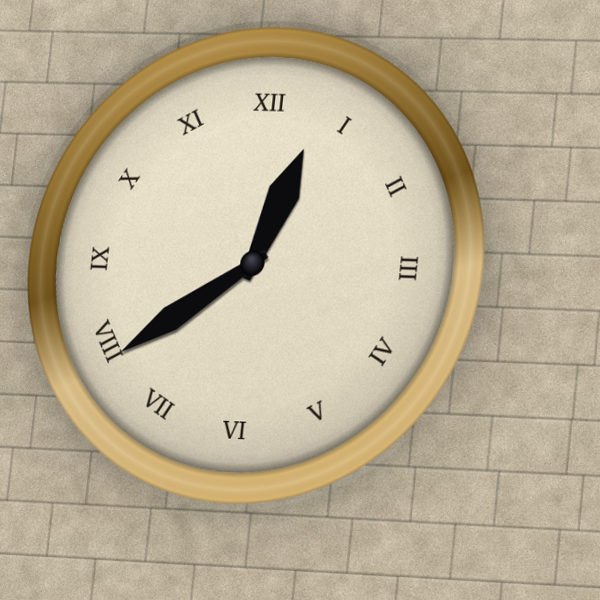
12:39
